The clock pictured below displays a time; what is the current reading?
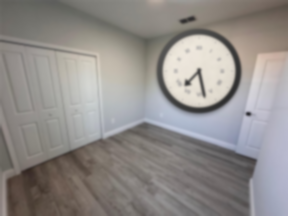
7:28
